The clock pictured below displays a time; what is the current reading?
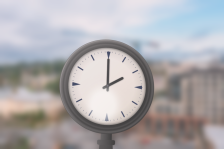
2:00
